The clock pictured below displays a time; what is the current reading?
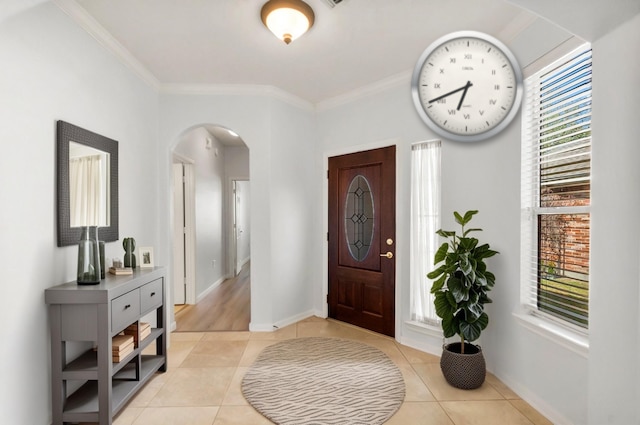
6:41
